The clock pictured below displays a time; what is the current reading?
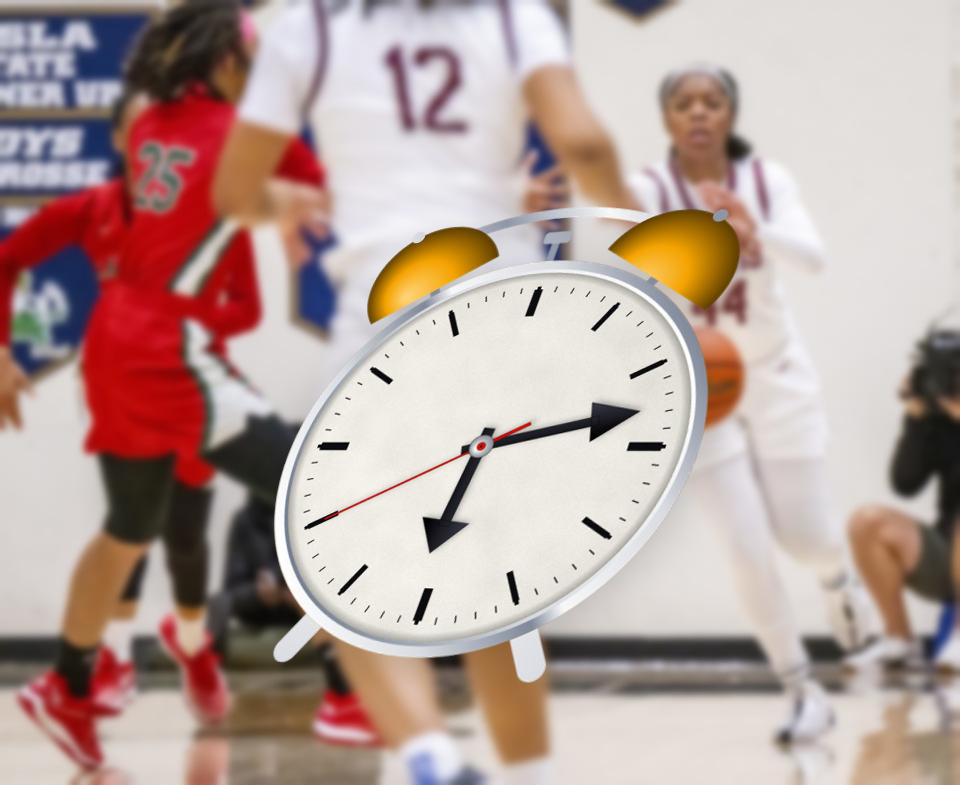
6:12:40
